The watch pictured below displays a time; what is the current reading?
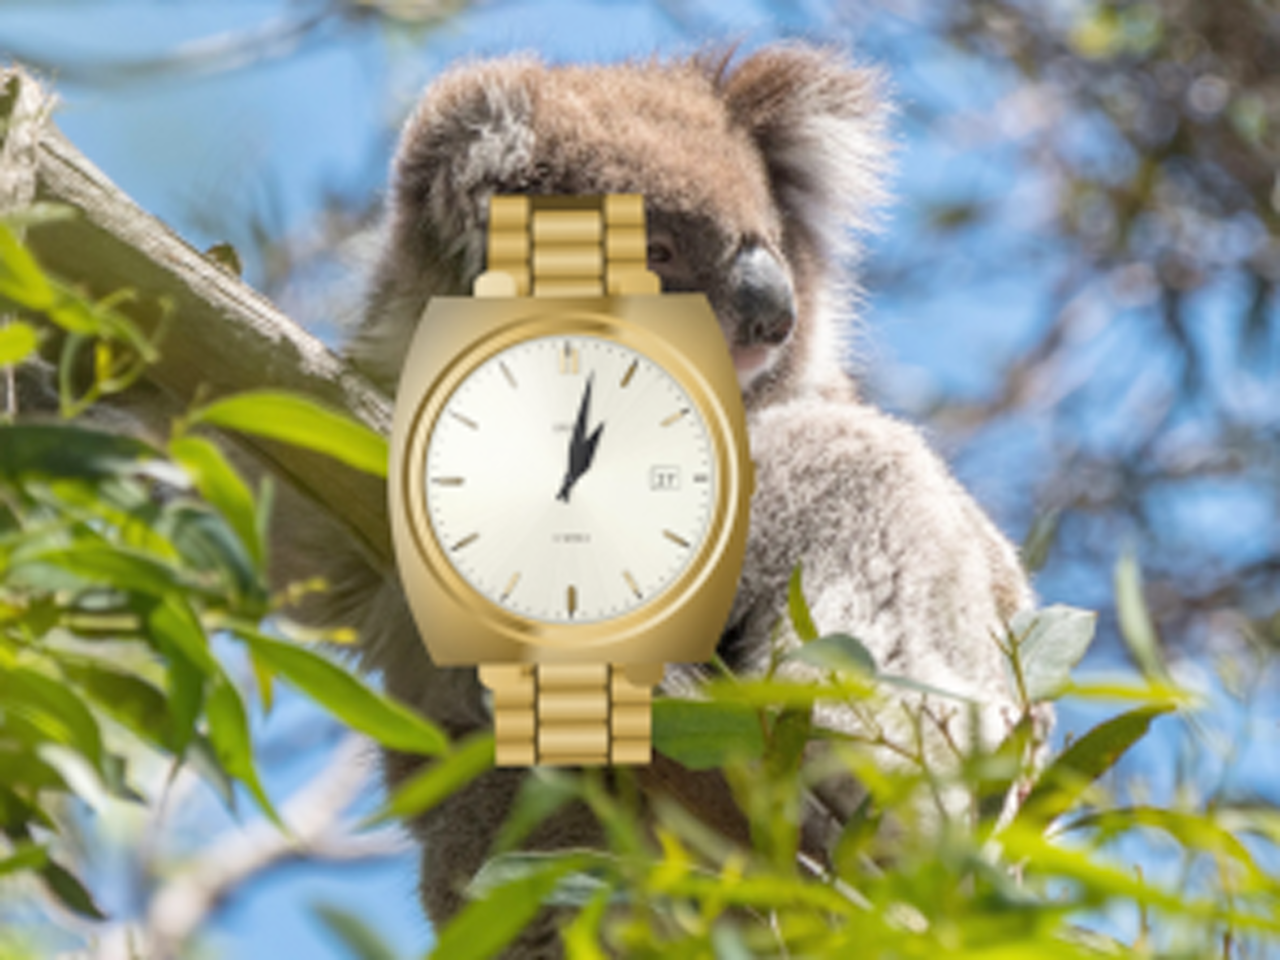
1:02
